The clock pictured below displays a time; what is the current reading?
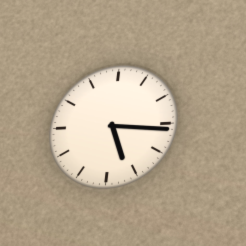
5:16
